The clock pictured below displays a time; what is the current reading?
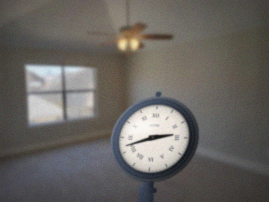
2:42
